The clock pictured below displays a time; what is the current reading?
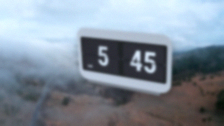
5:45
